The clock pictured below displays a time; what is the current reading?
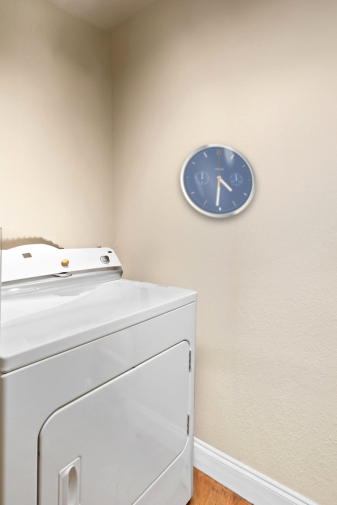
4:31
